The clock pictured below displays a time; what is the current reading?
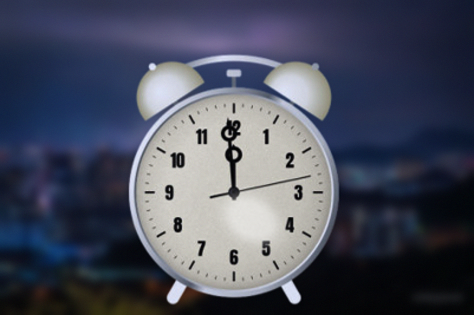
11:59:13
